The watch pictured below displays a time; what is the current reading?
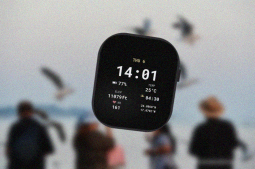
14:01
